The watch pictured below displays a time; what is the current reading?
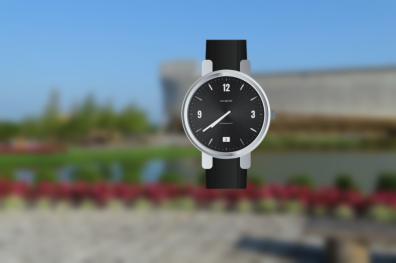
7:39
